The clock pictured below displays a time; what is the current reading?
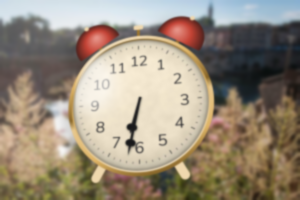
6:32
